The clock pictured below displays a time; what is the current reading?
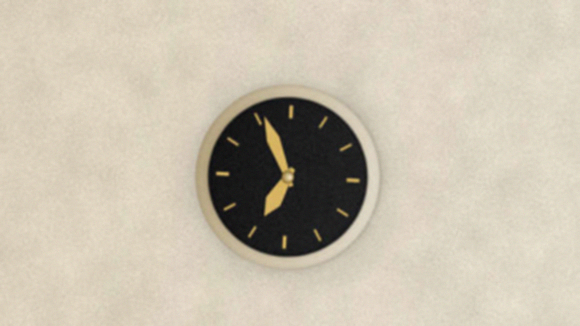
6:56
